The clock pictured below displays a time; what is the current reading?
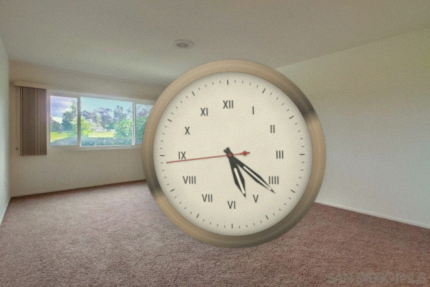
5:21:44
